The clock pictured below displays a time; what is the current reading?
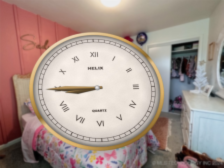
8:45
